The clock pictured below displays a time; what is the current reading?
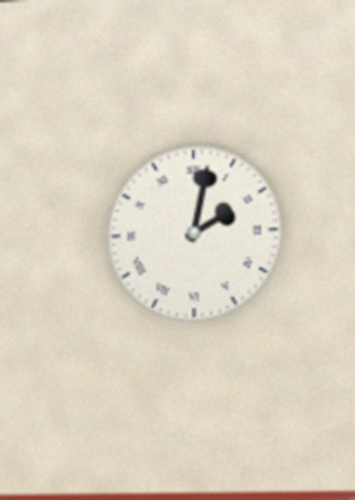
2:02
